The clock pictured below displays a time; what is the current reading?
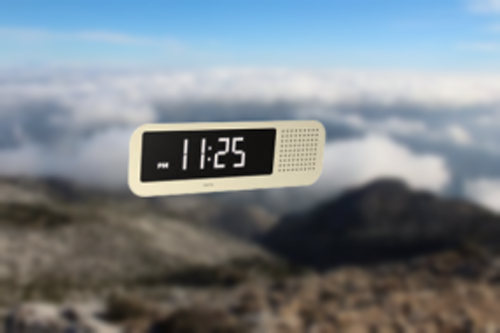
11:25
